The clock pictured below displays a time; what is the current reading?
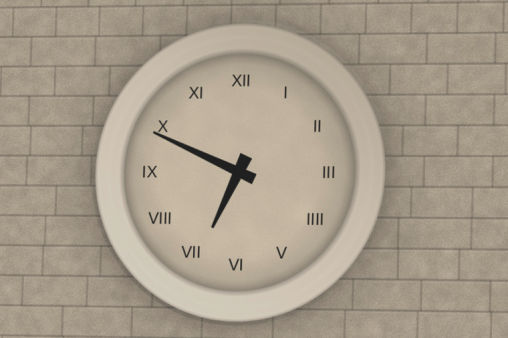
6:49
